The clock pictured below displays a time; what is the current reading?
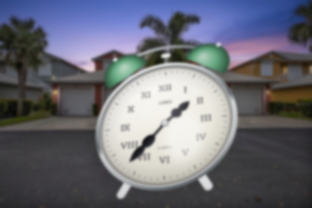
1:37
